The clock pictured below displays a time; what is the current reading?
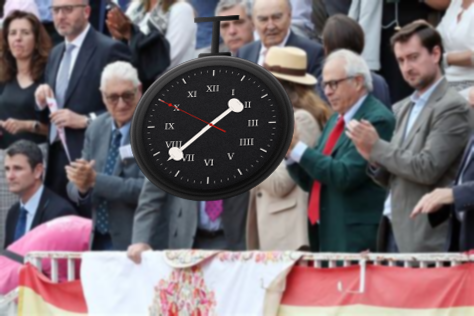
1:37:50
